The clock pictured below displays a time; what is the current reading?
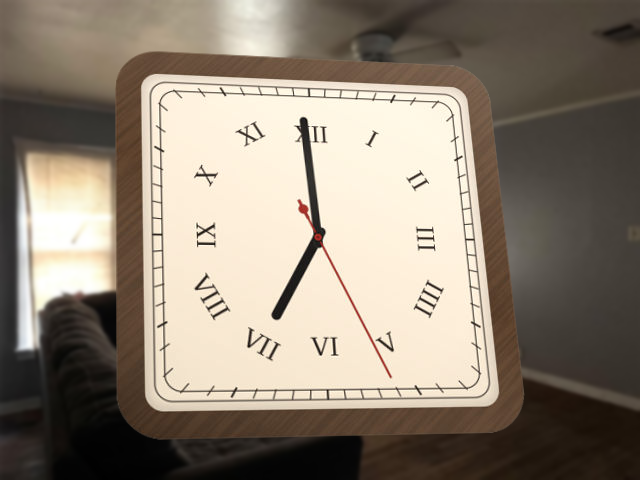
6:59:26
